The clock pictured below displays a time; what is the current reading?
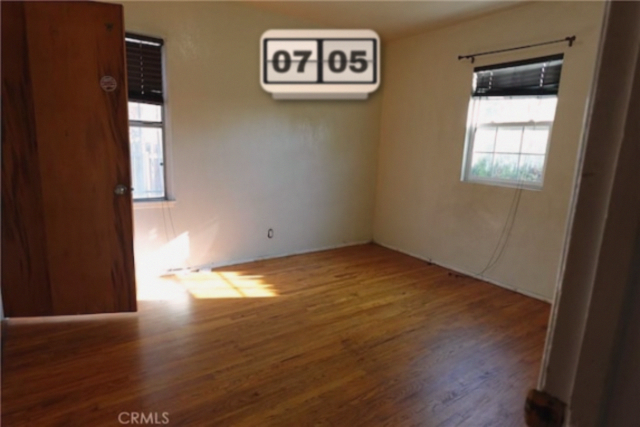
7:05
